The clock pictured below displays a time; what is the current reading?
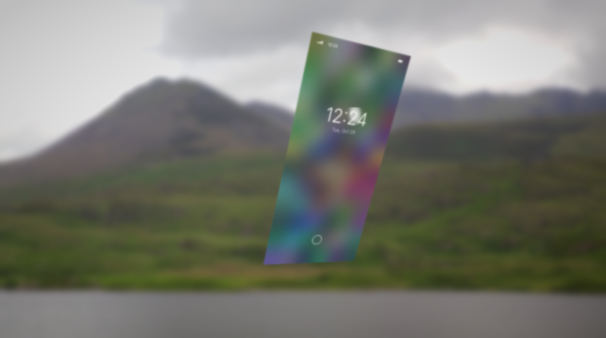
12:24
